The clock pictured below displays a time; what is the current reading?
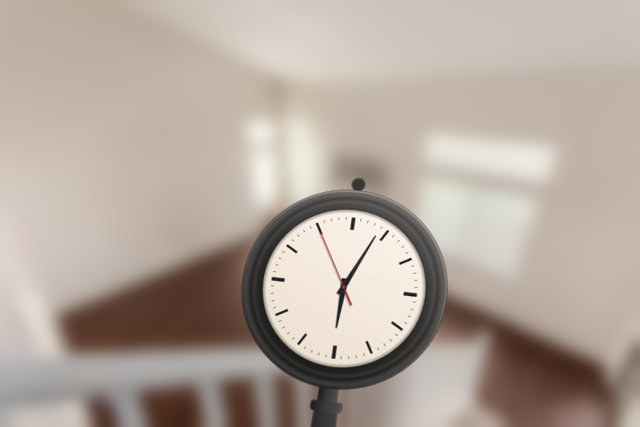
6:03:55
